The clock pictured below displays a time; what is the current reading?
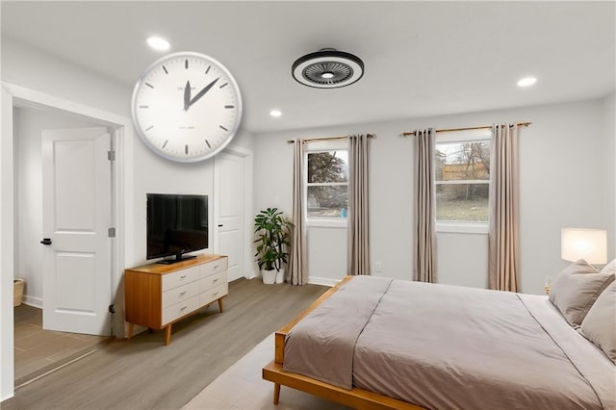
12:08
